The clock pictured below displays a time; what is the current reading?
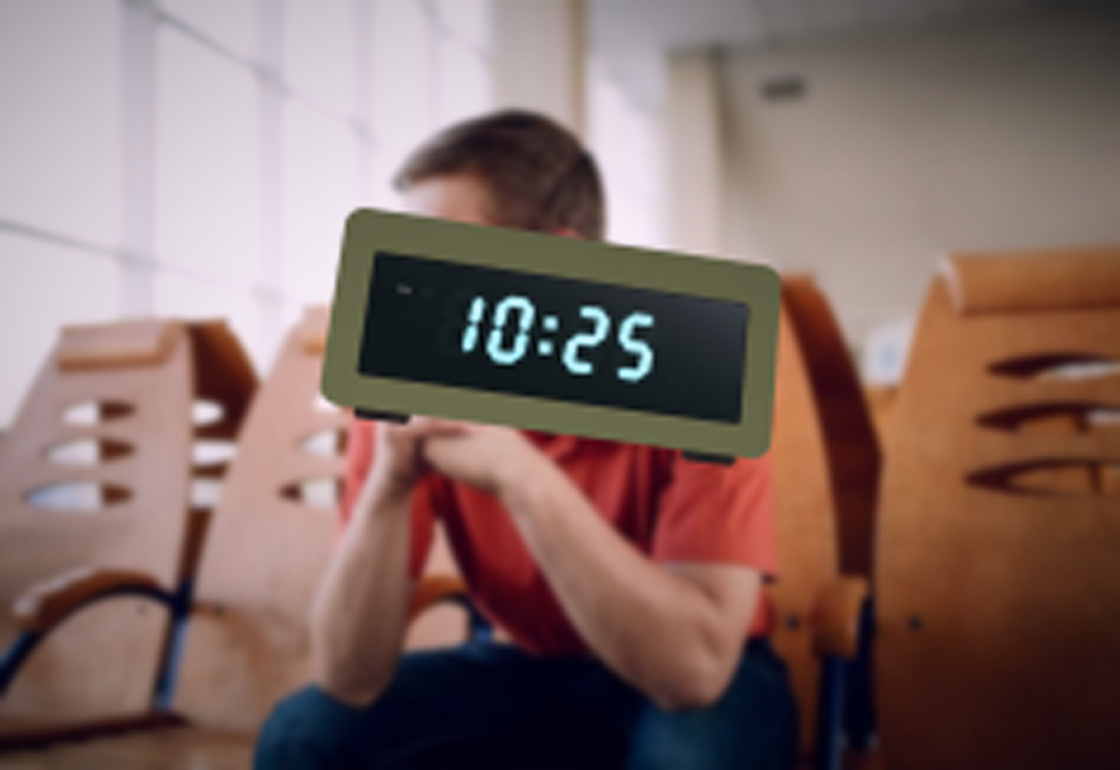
10:25
